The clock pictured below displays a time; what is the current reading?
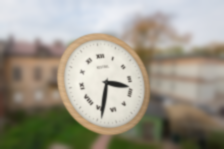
3:34
